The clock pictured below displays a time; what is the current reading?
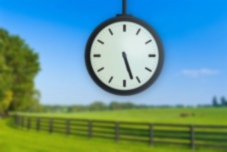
5:27
